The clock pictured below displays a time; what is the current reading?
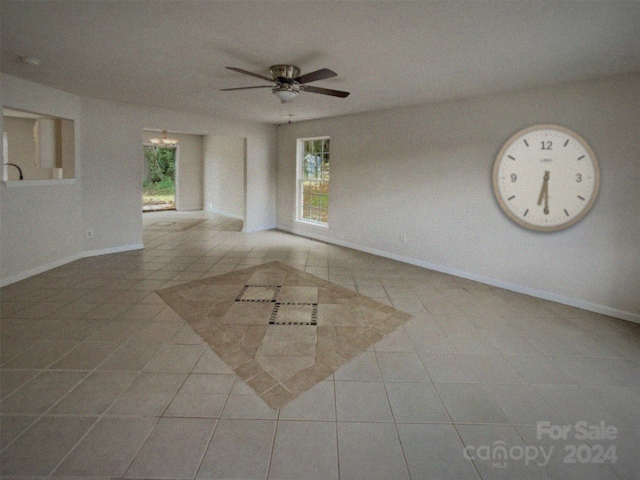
6:30
